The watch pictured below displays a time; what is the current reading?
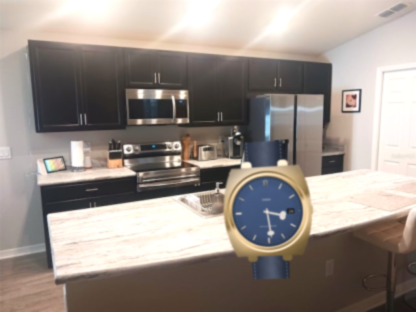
3:29
